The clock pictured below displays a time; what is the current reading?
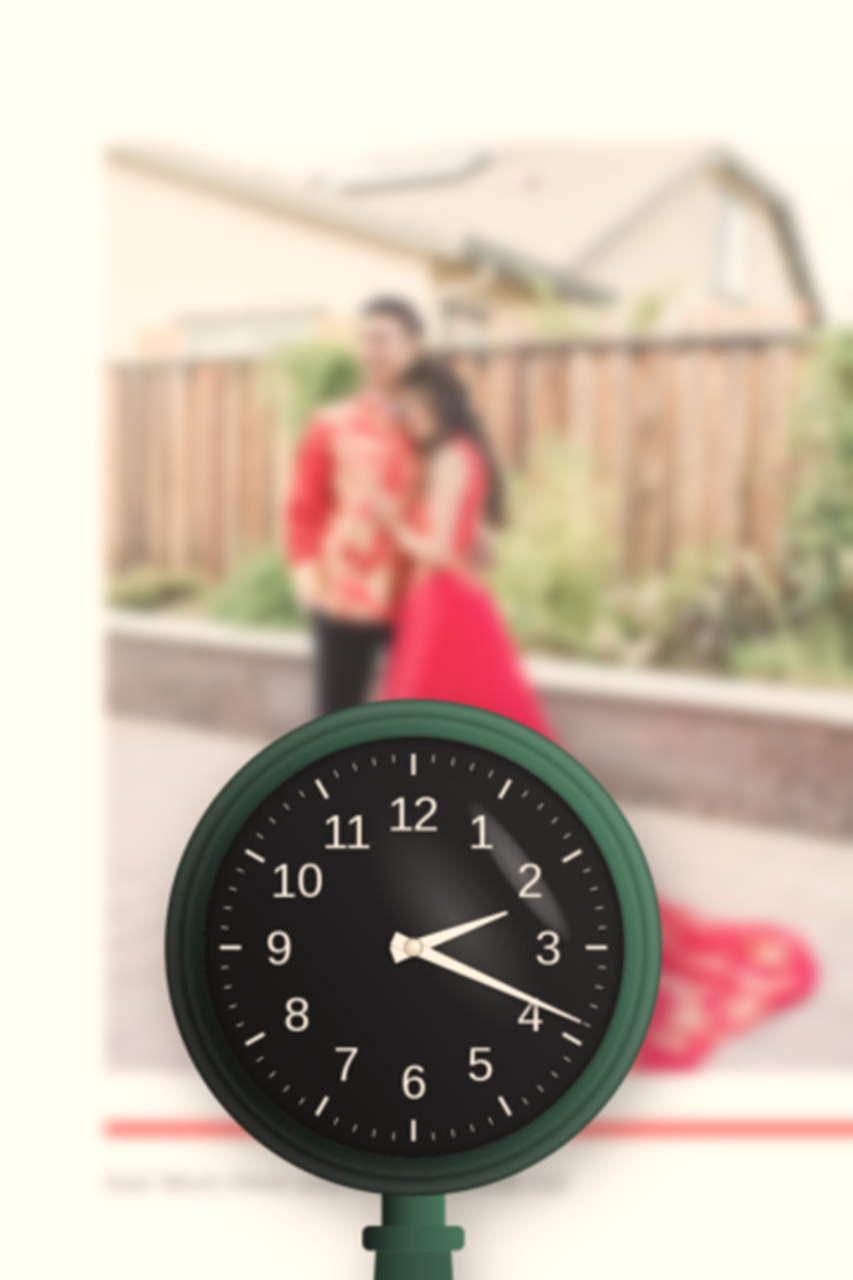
2:19
